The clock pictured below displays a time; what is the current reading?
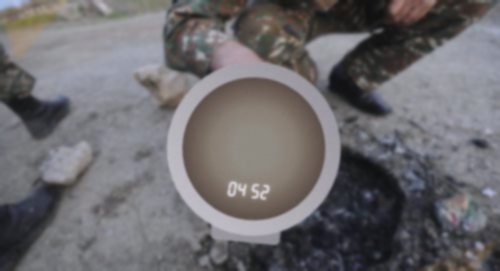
4:52
